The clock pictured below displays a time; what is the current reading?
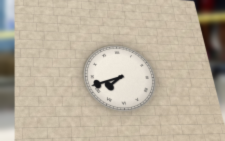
7:42
